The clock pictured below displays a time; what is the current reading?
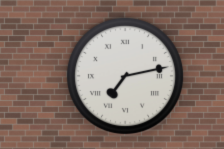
7:13
